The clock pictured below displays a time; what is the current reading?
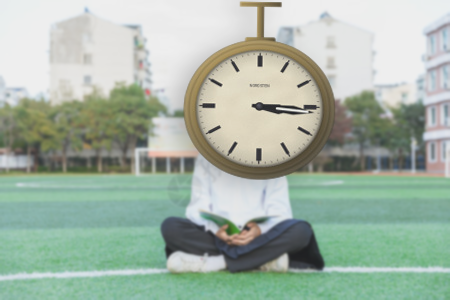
3:16
